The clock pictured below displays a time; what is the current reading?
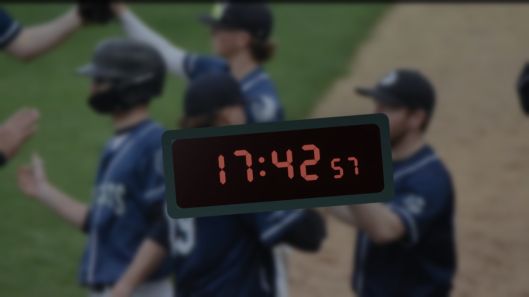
17:42:57
